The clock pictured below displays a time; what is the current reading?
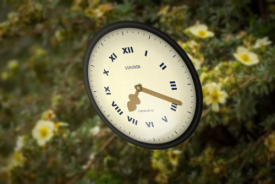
7:19
